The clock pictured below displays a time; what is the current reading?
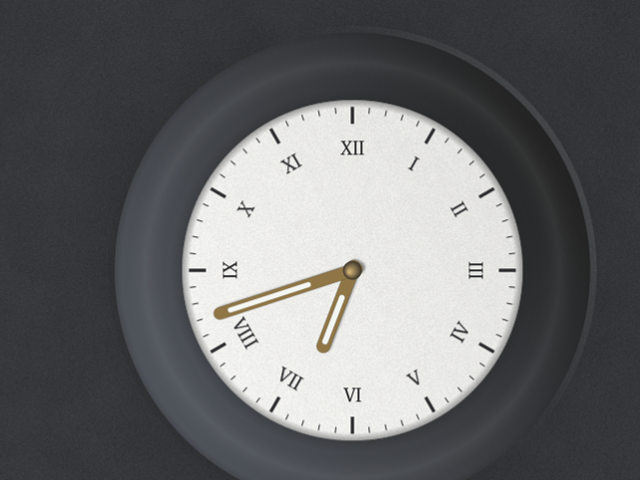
6:42
